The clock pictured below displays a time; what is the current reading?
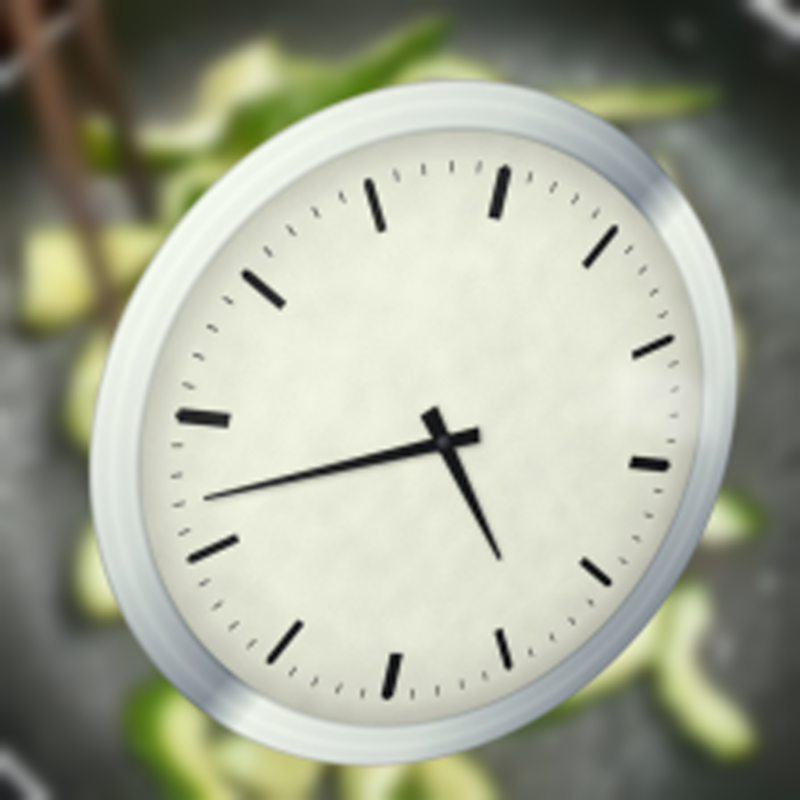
4:42
